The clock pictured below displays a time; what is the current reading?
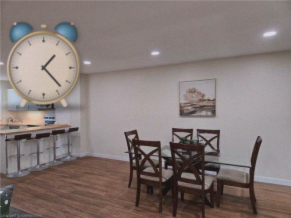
1:23
